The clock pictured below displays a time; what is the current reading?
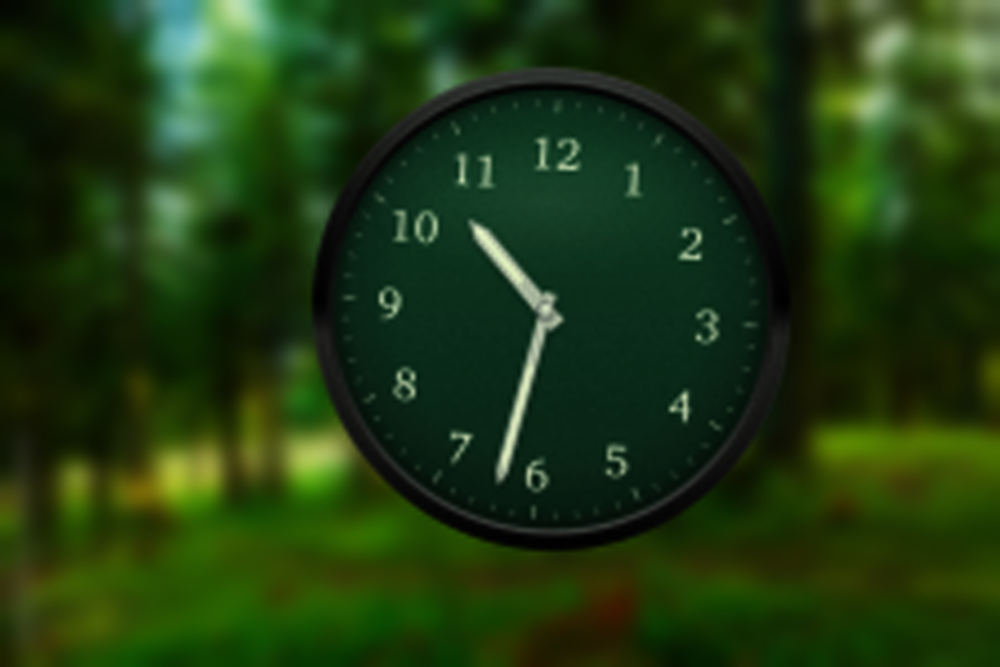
10:32
